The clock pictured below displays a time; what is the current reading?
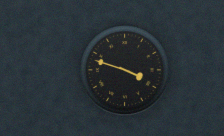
3:48
